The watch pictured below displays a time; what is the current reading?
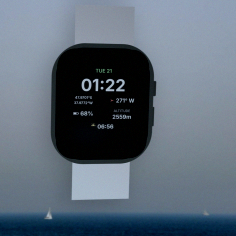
1:22
